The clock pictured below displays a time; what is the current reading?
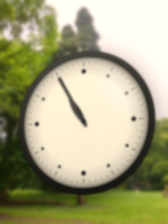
10:55
